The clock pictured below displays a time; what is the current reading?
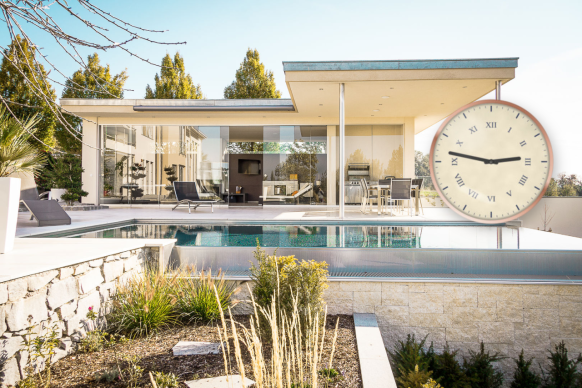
2:47
